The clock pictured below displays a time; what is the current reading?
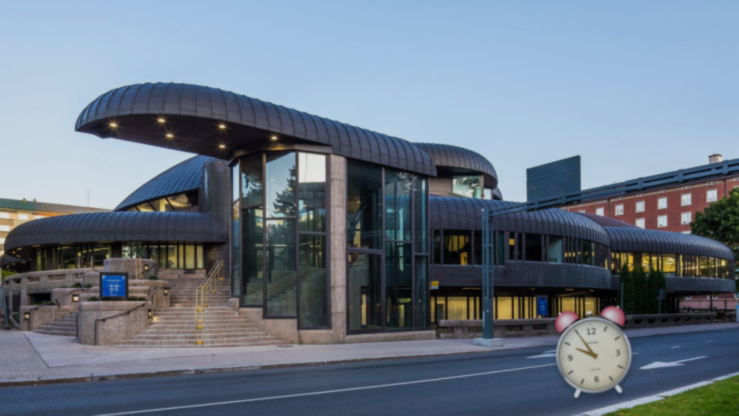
9:55
